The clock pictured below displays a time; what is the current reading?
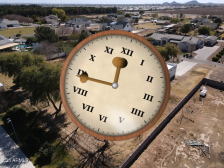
11:44
